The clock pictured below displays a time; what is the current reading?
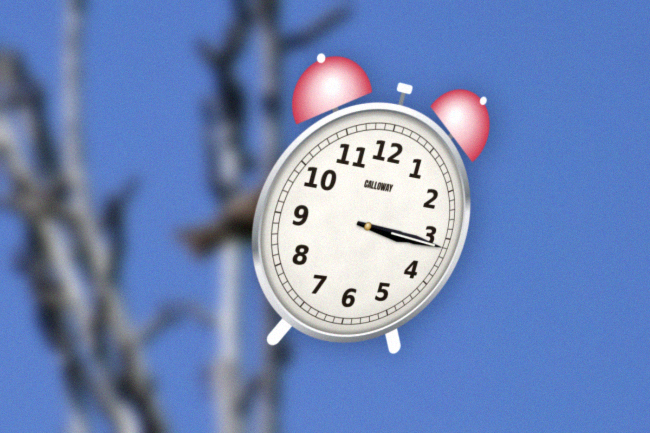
3:16
